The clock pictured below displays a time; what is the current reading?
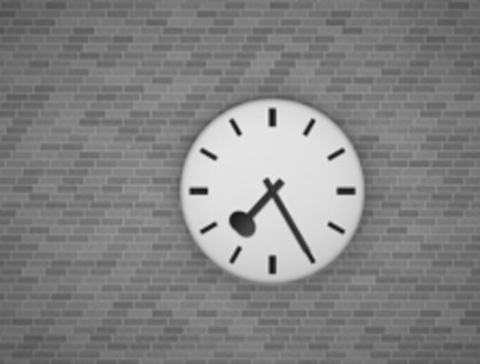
7:25
